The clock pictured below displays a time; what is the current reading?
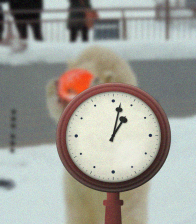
1:02
